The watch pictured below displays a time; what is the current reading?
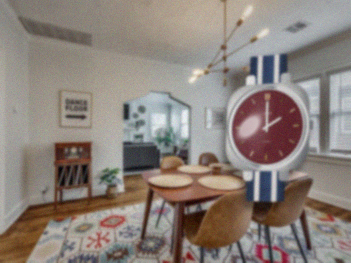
2:00
